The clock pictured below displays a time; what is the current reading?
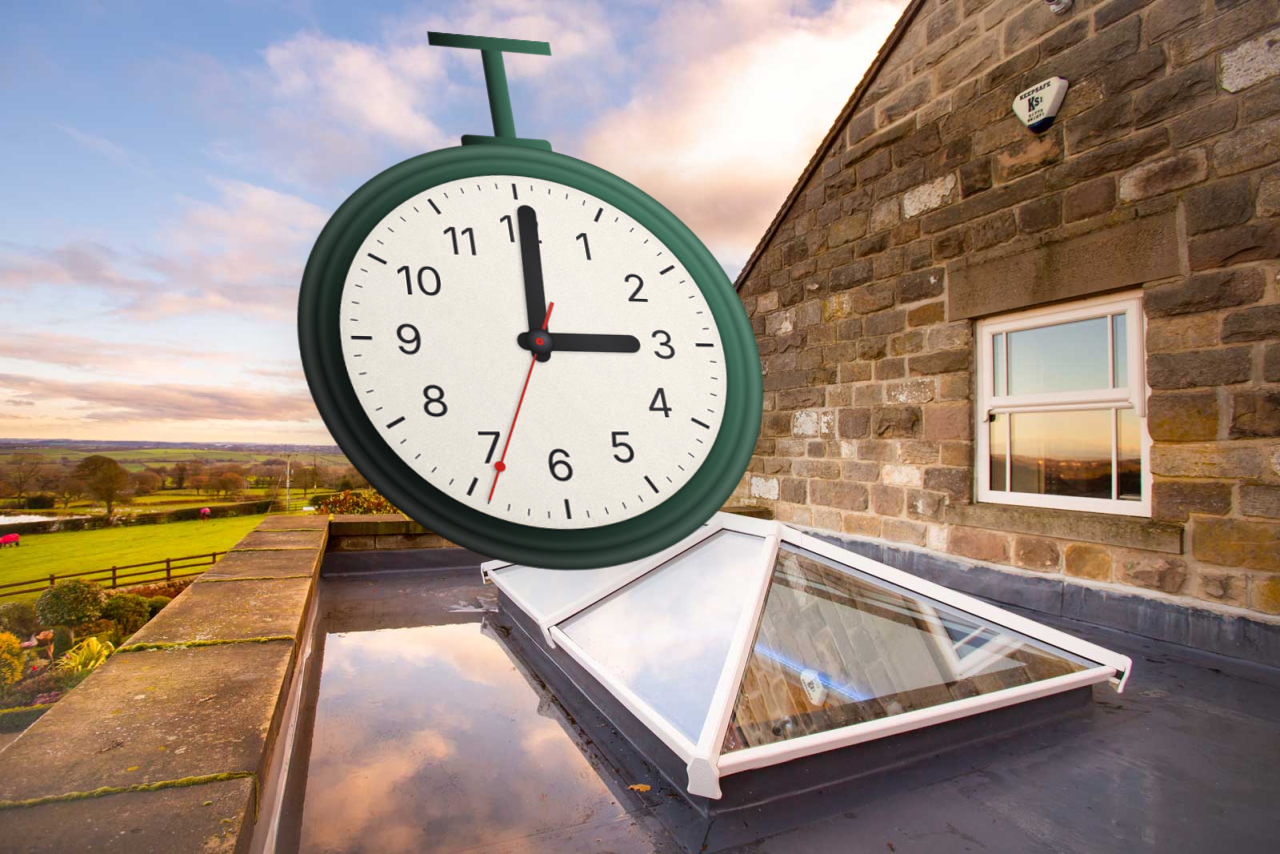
3:00:34
